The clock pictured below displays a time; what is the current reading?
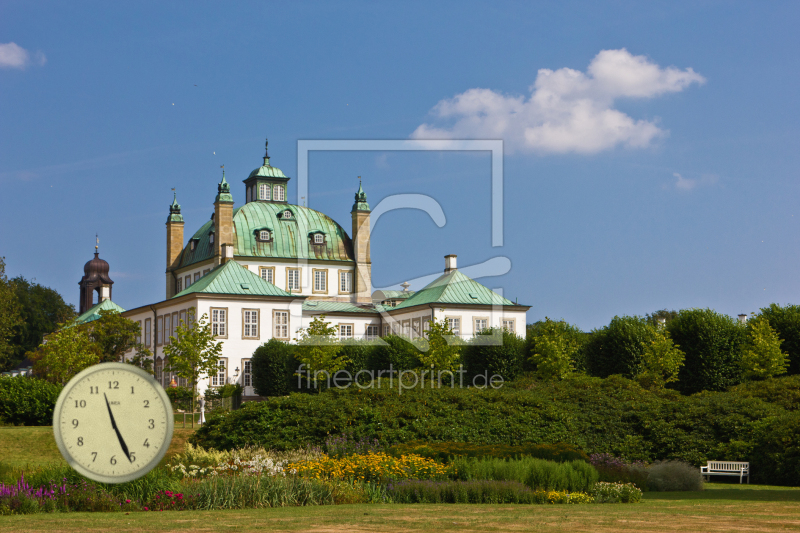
11:26
